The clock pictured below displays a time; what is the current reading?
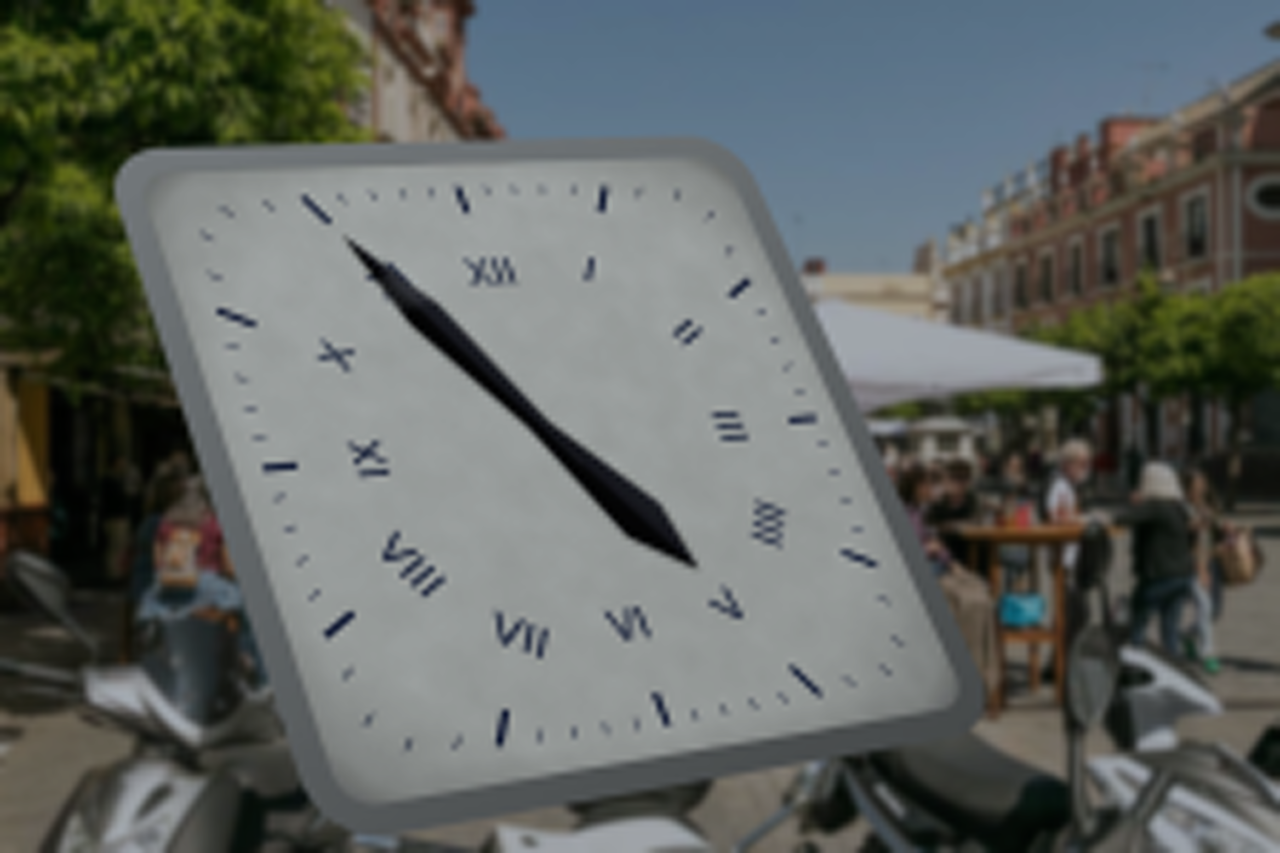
4:55
